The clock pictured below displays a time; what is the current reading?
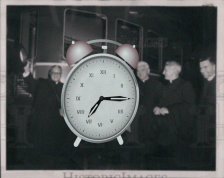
7:15
